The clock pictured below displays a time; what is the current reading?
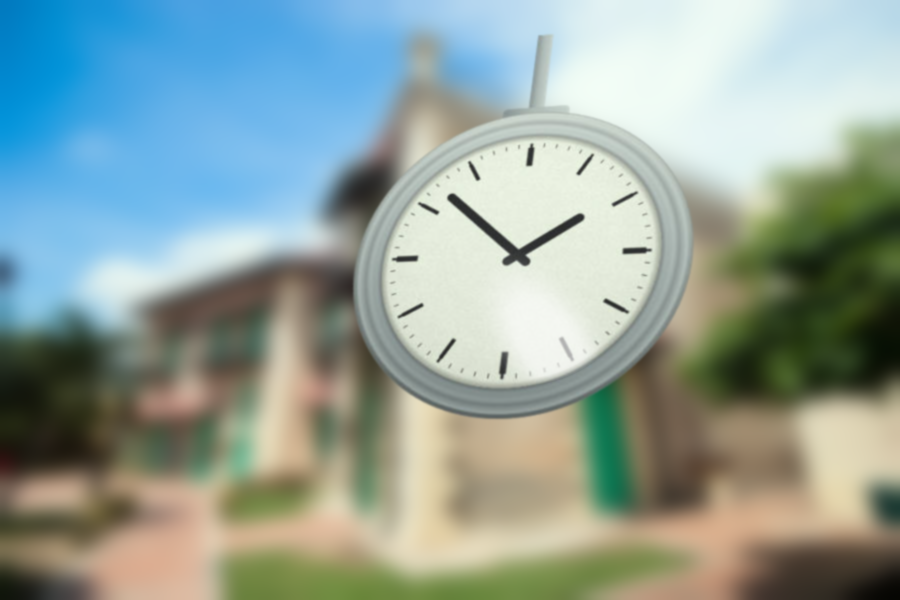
1:52
